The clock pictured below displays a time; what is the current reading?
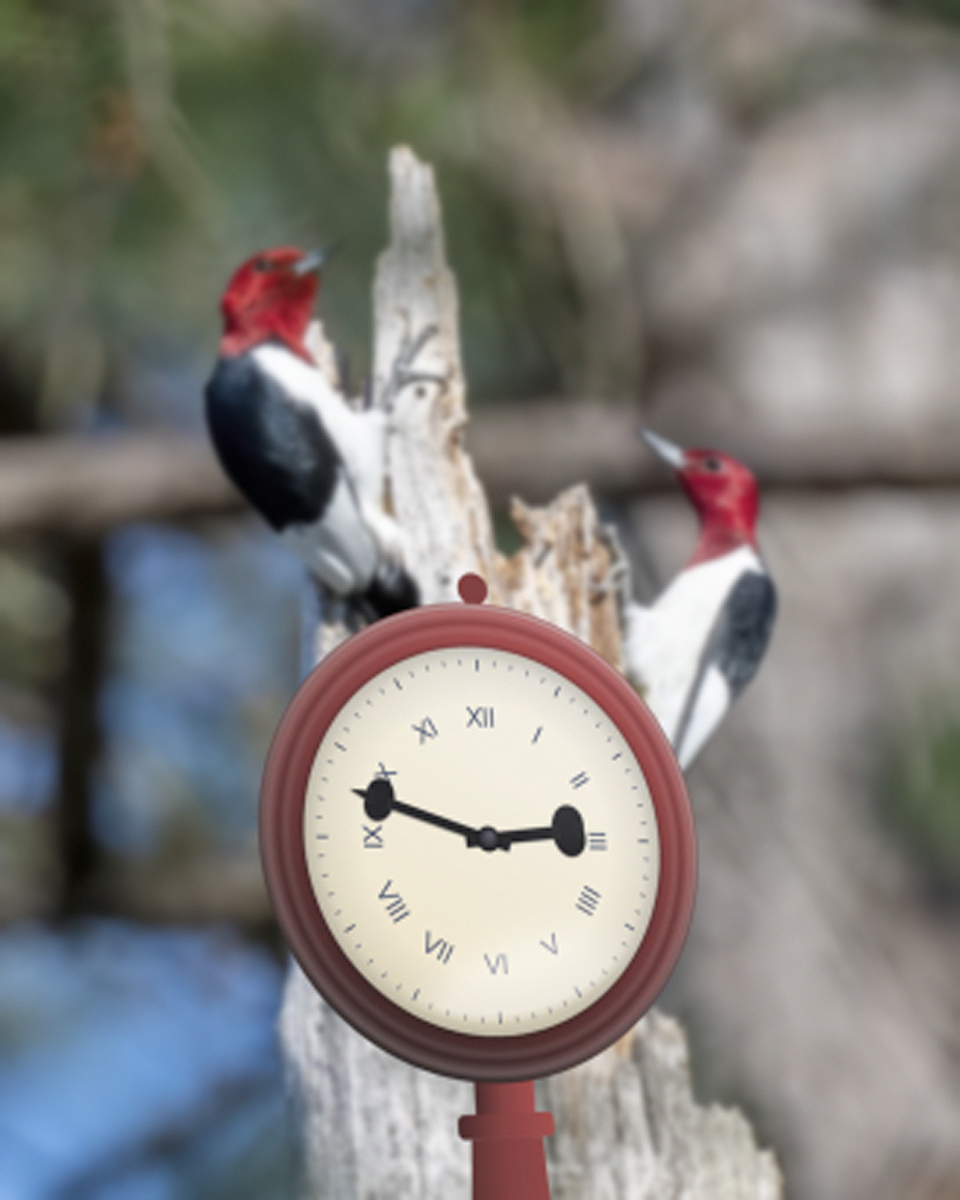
2:48
